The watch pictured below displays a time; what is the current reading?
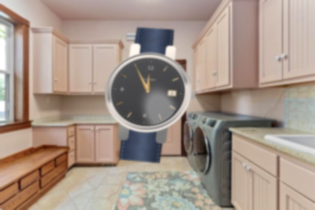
11:55
